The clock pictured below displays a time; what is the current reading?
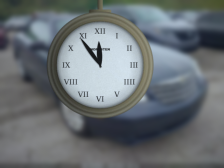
11:54
